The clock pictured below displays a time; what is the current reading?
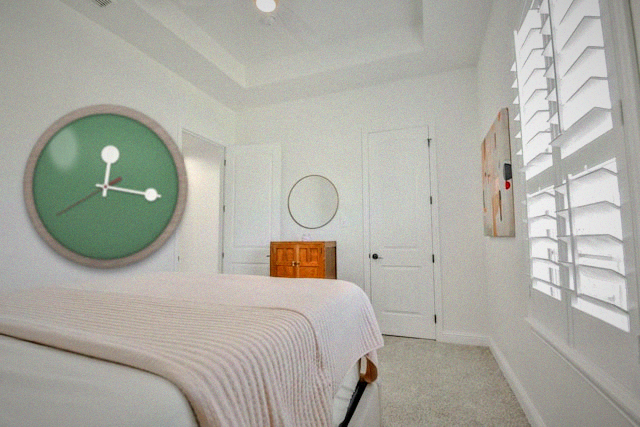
12:16:40
